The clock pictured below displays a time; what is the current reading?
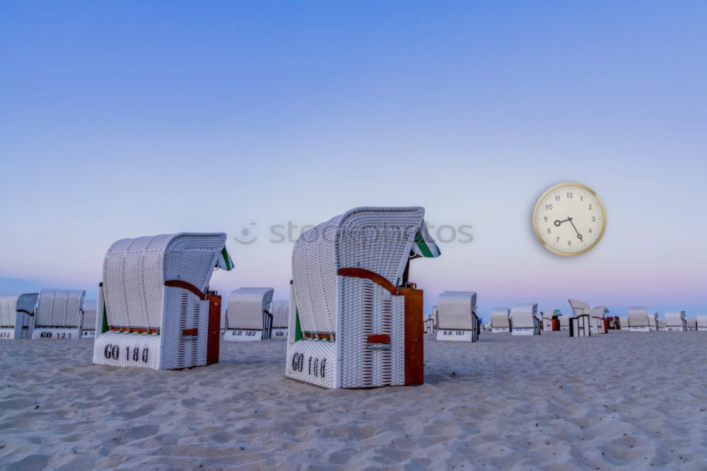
8:25
